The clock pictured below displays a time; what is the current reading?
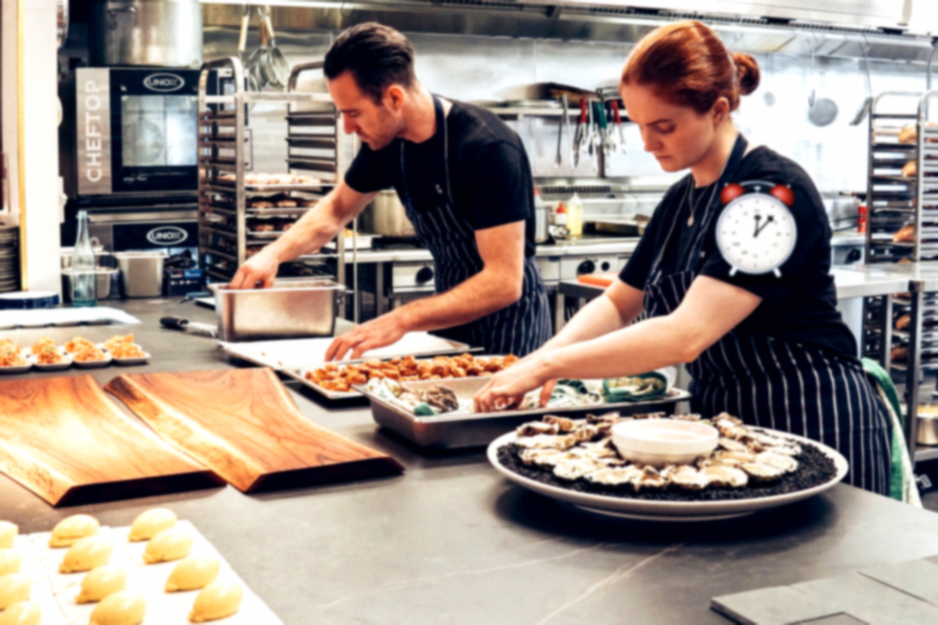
12:07
